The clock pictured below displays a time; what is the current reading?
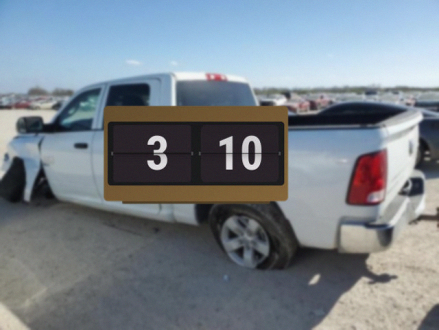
3:10
